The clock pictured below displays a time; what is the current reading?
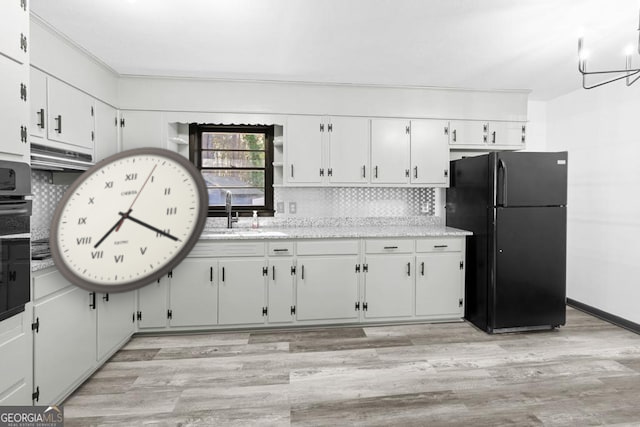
7:20:04
